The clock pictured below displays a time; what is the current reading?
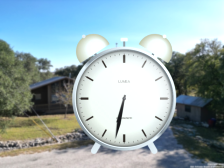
6:32
